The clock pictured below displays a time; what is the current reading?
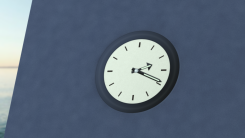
2:19
